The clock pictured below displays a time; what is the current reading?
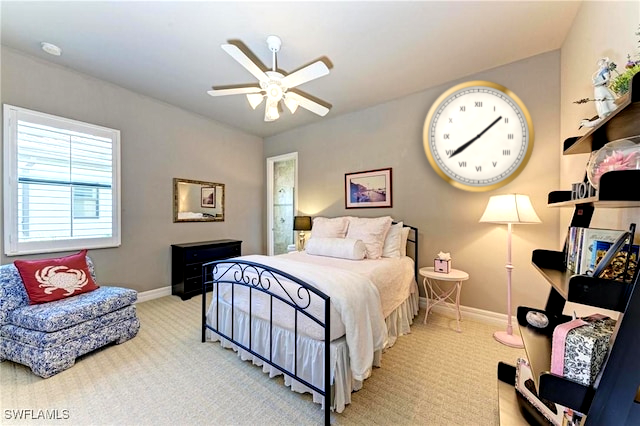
1:39
